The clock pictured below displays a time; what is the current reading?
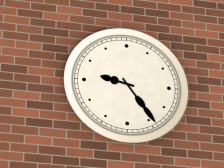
9:24
